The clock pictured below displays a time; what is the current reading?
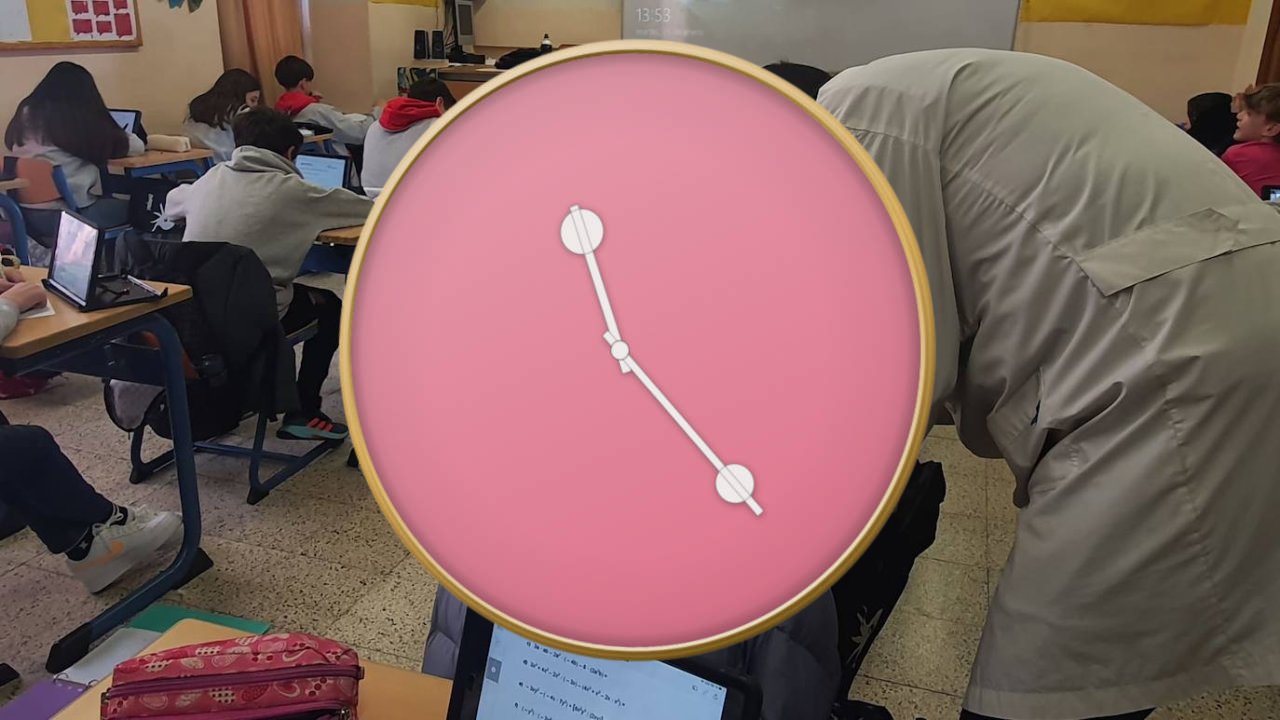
11:23
